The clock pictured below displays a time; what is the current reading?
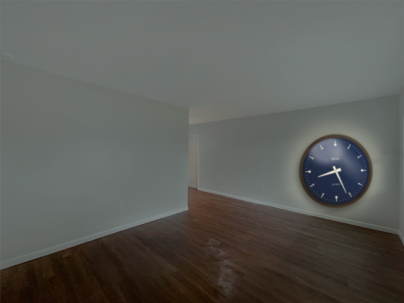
8:26
